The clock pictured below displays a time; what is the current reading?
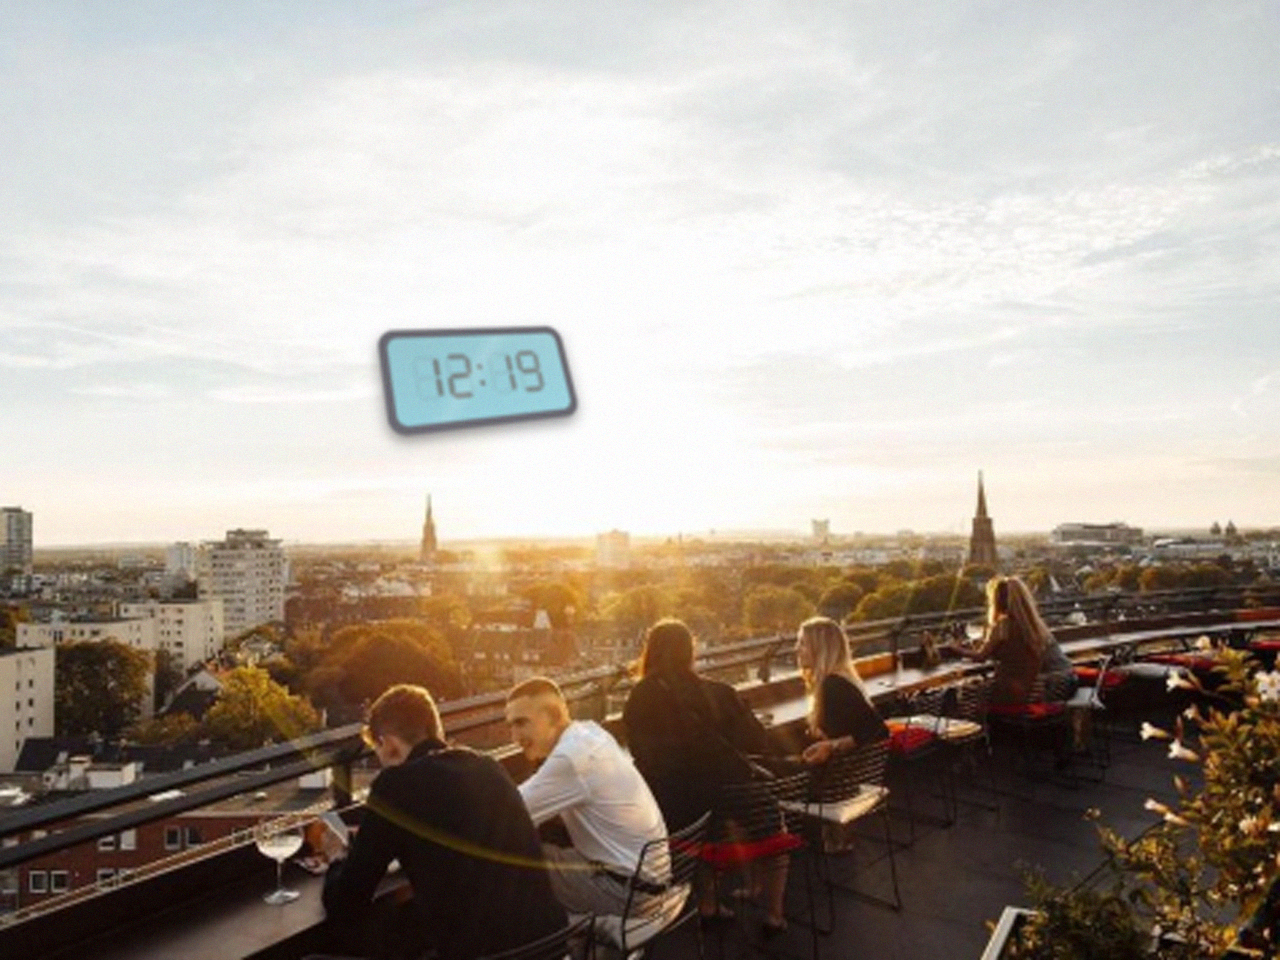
12:19
